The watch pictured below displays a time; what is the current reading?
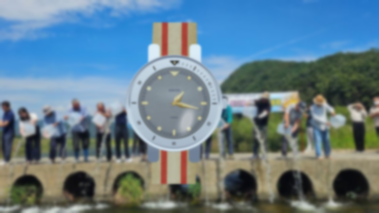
1:17
